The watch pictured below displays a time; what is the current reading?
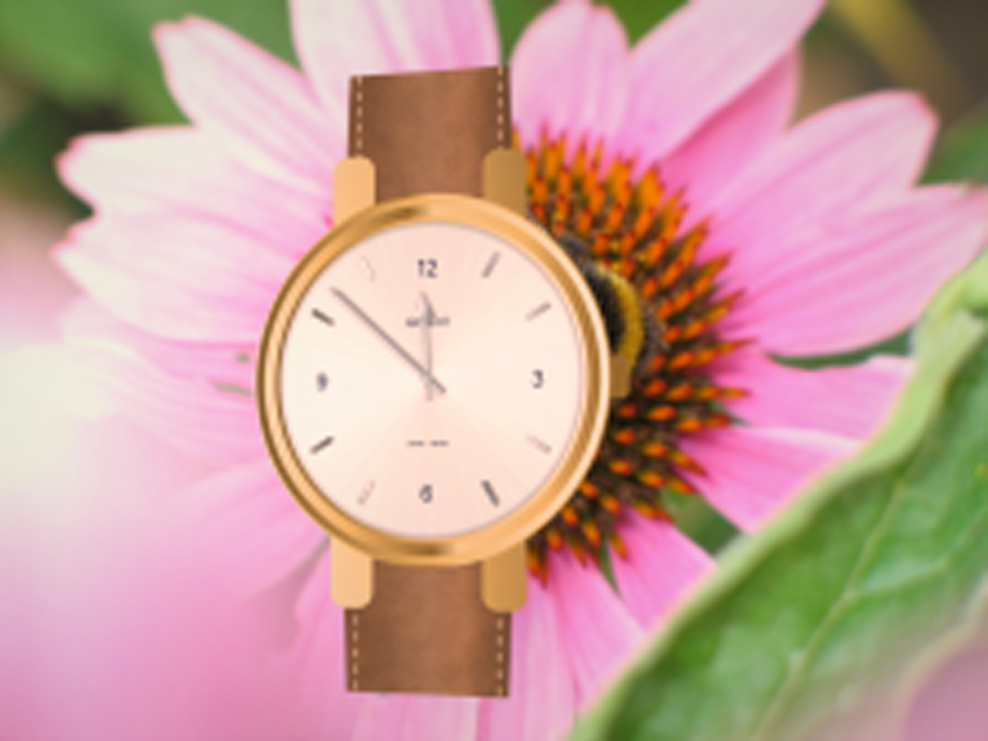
11:52
